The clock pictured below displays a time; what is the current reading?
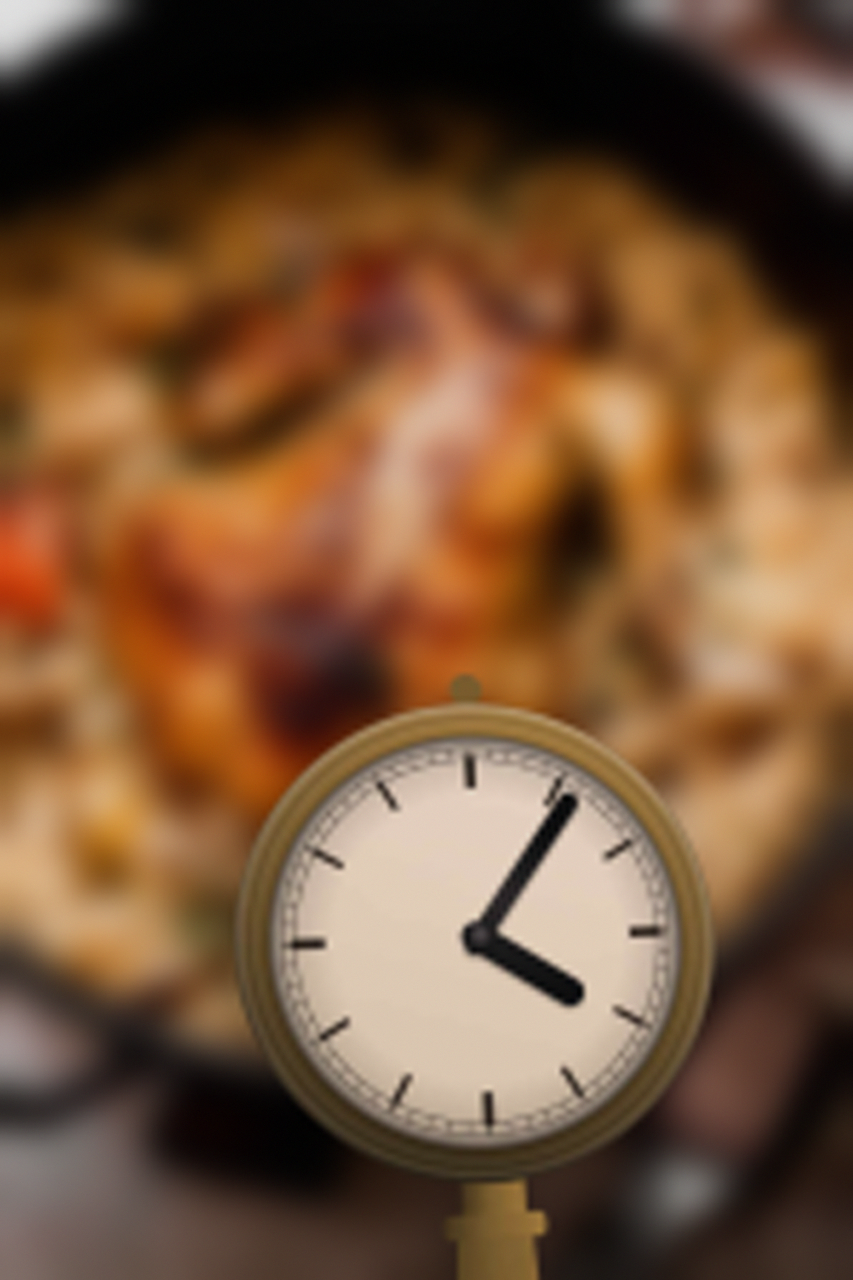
4:06
